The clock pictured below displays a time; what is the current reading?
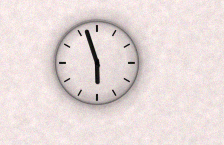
5:57
